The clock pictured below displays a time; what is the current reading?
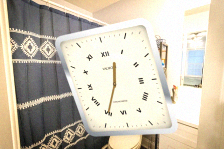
12:35
